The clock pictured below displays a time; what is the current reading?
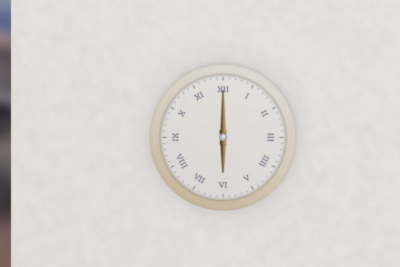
6:00
